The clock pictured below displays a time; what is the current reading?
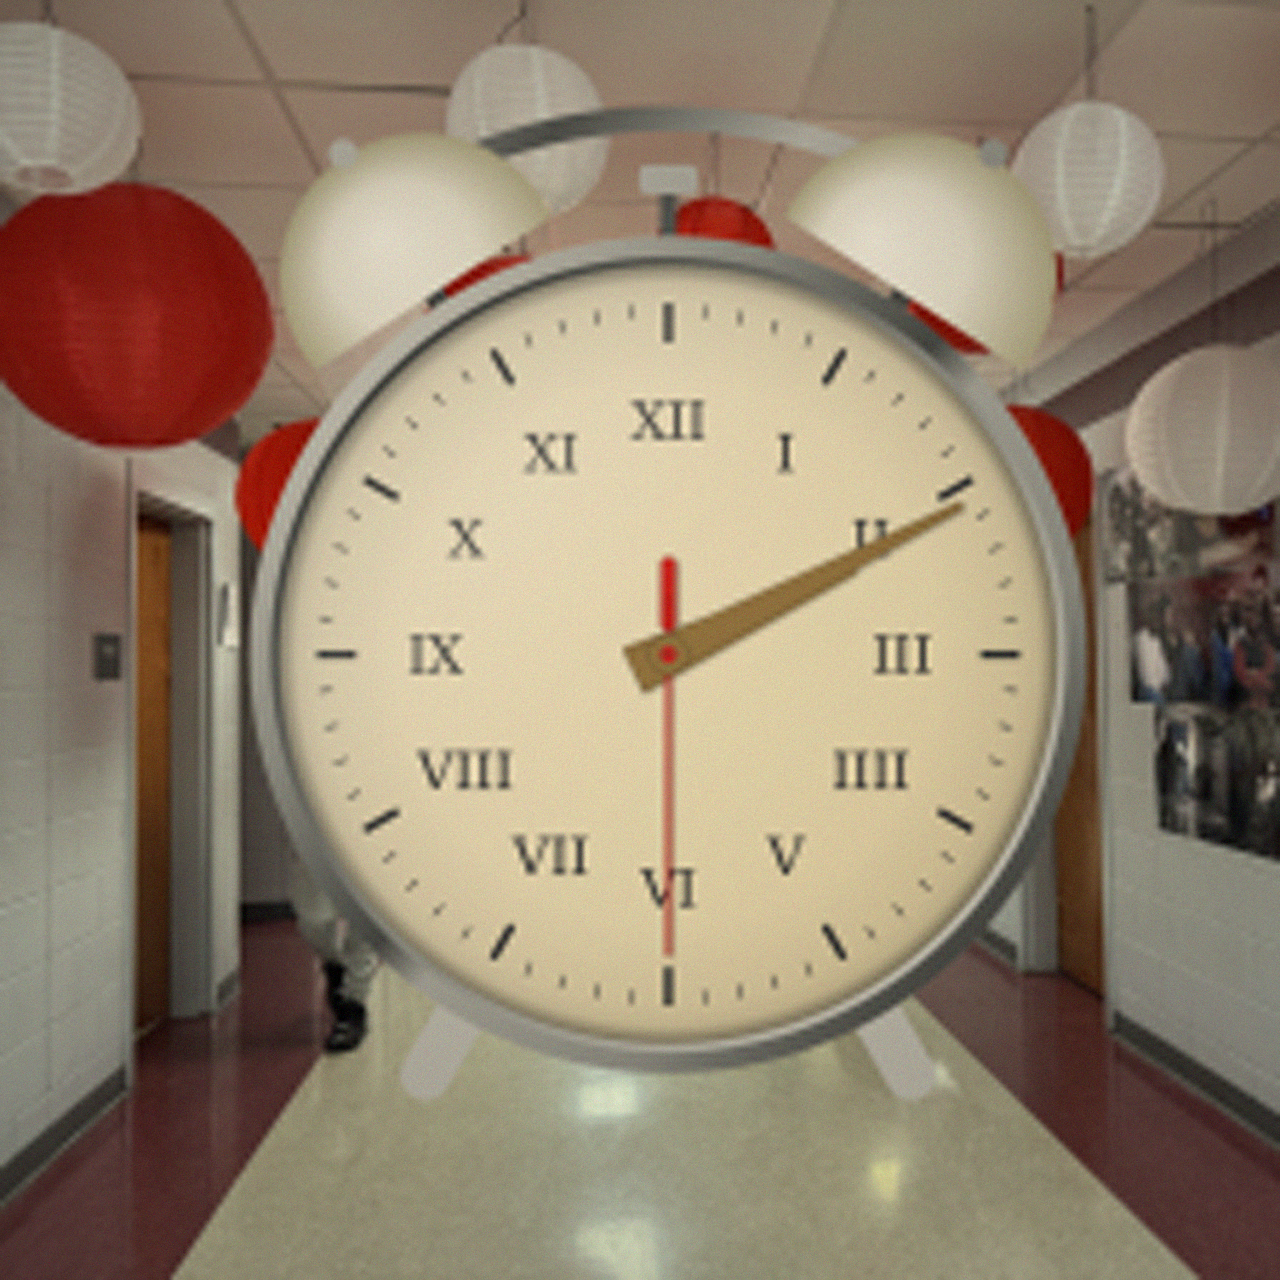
2:10:30
